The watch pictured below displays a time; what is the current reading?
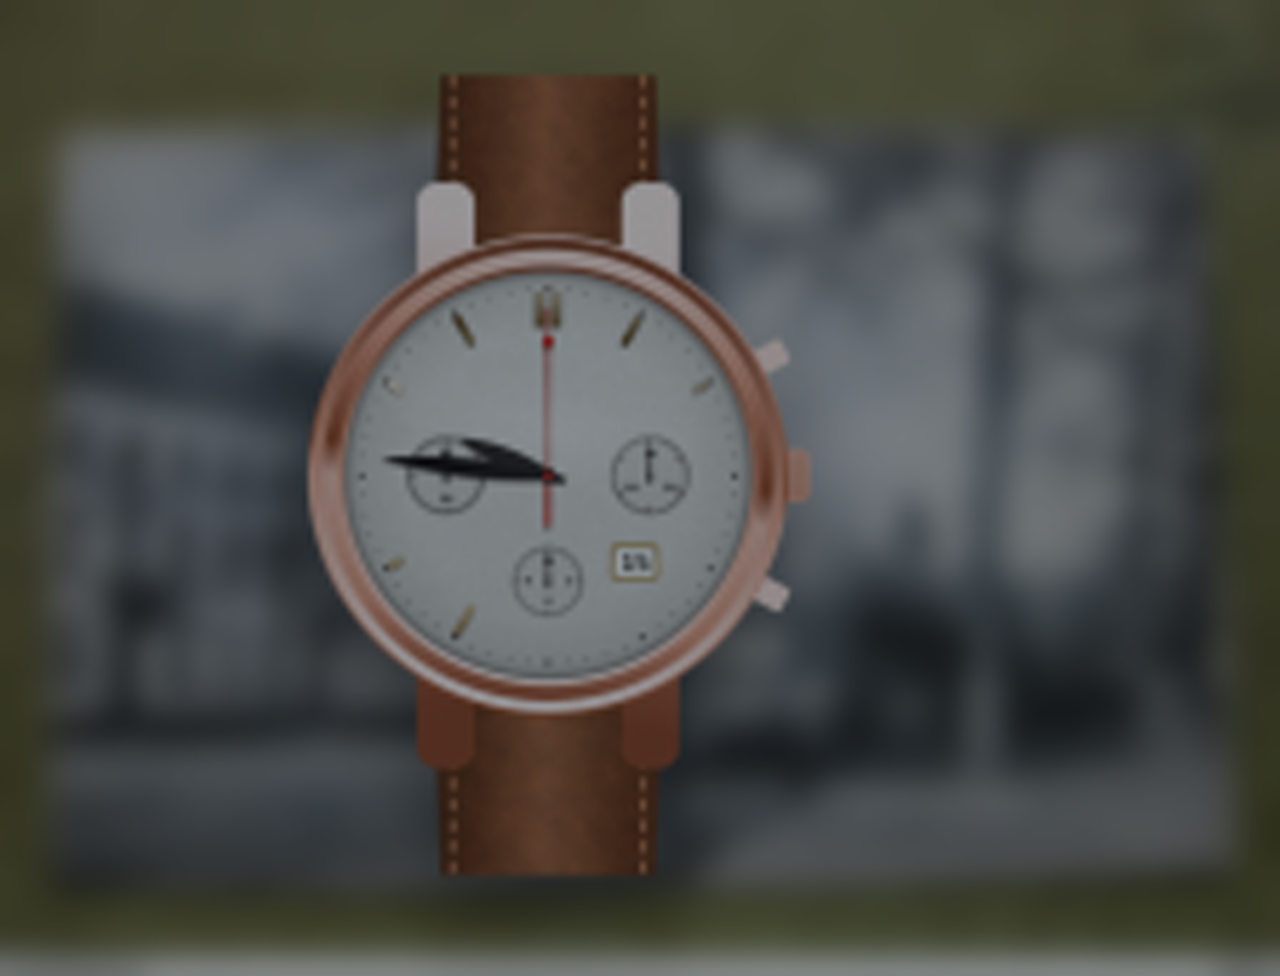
9:46
